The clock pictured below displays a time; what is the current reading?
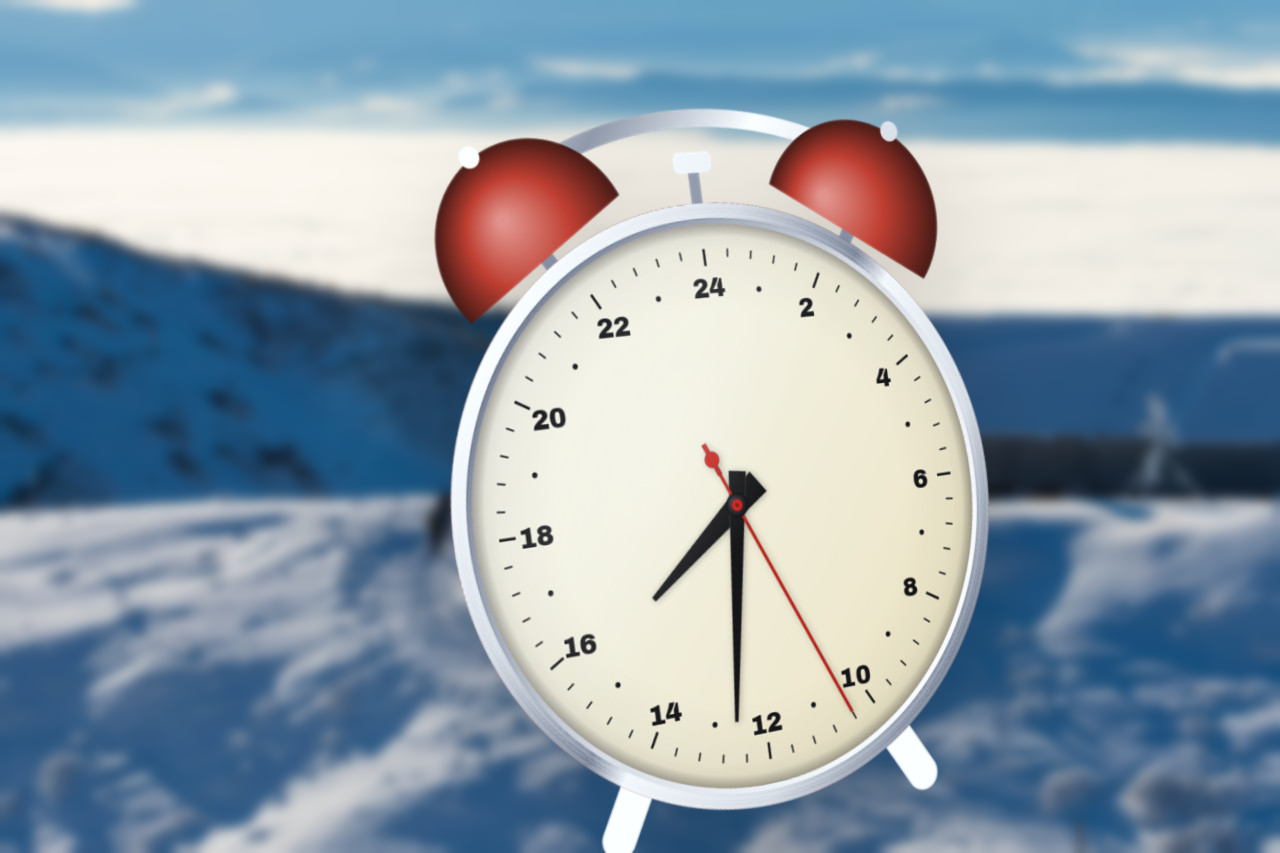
15:31:26
